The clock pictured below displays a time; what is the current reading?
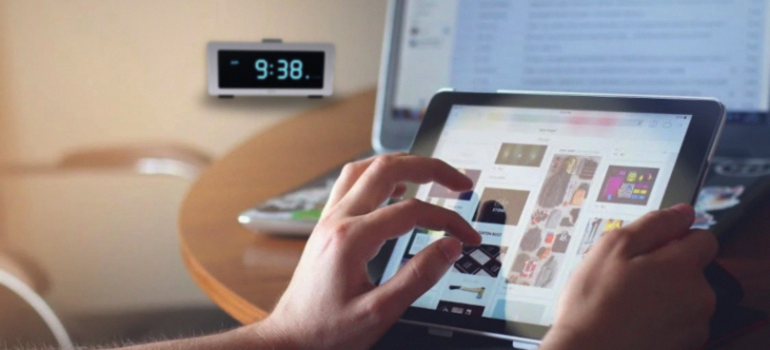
9:38
